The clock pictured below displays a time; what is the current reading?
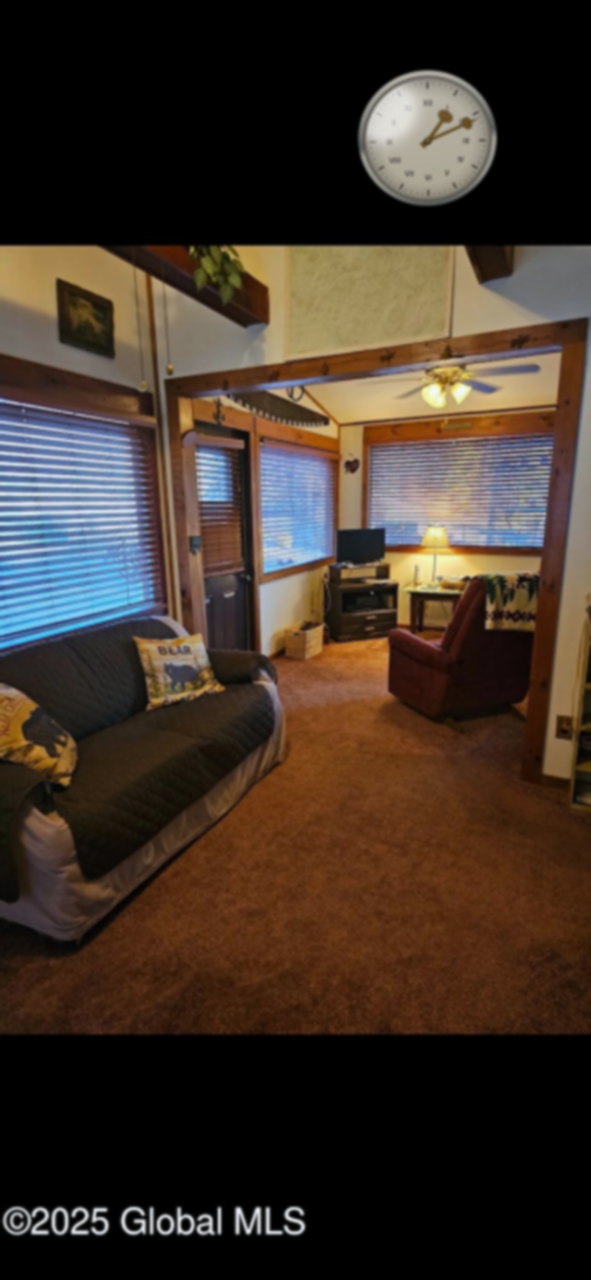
1:11
